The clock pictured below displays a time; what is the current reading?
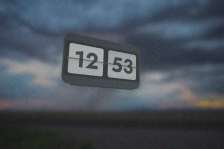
12:53
